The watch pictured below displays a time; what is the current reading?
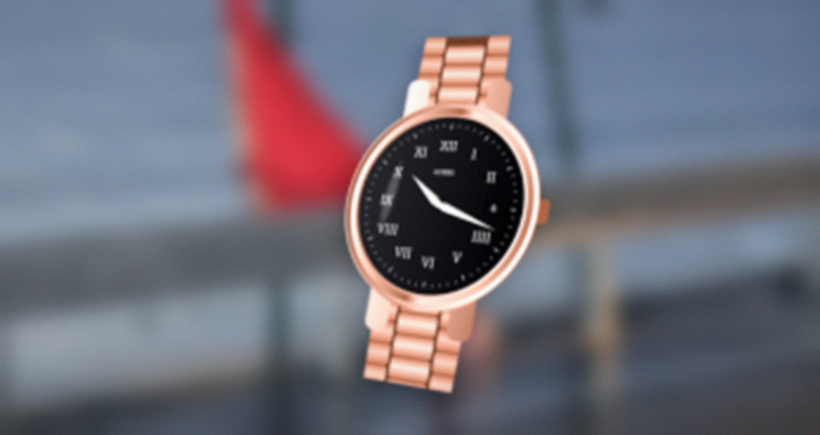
10:18
